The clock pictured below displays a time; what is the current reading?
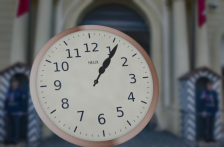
1:06
